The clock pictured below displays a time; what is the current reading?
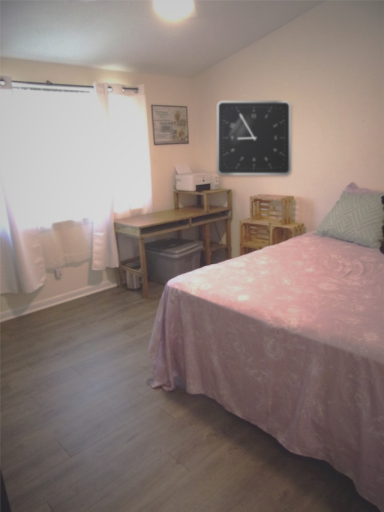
8:55
